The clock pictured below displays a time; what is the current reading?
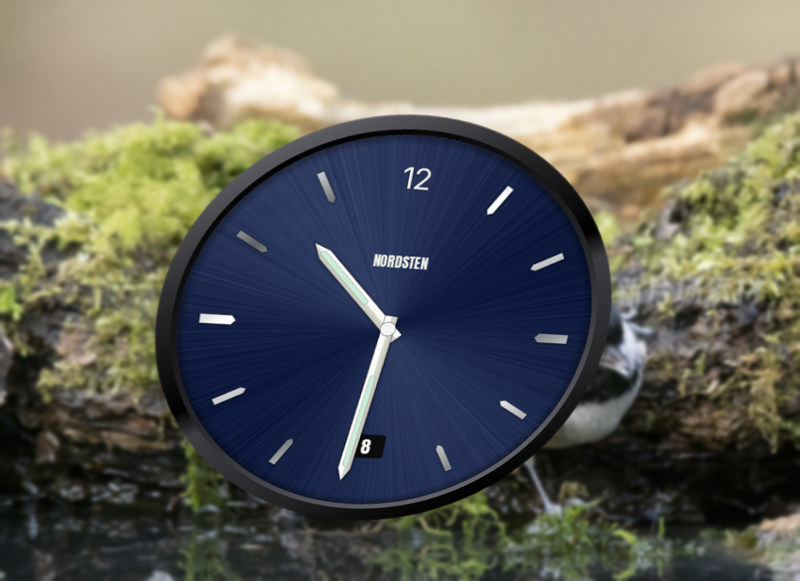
10:31
